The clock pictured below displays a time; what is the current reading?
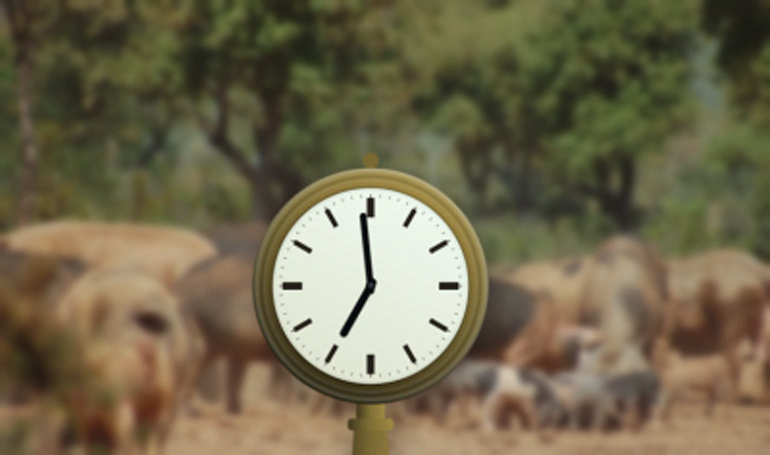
6:59
